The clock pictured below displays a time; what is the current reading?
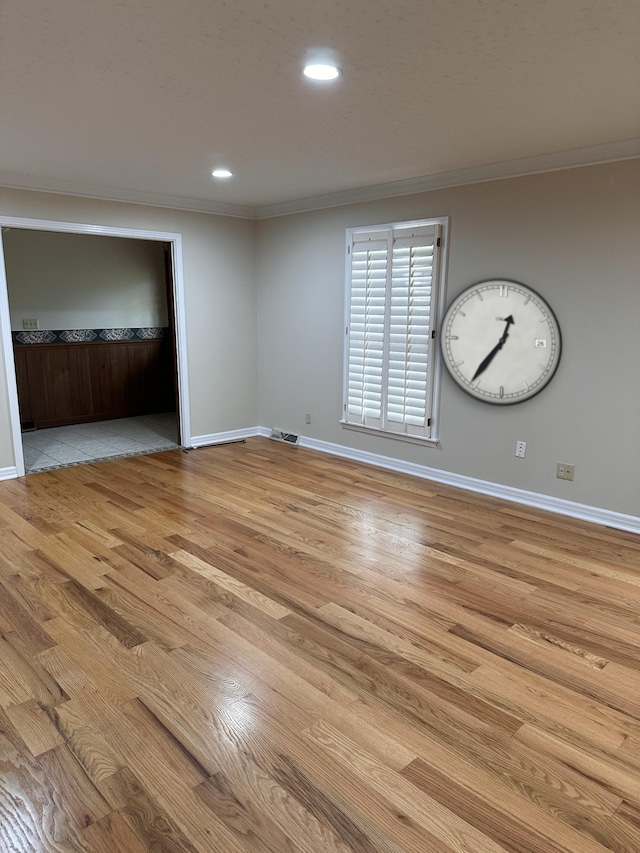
12:36
